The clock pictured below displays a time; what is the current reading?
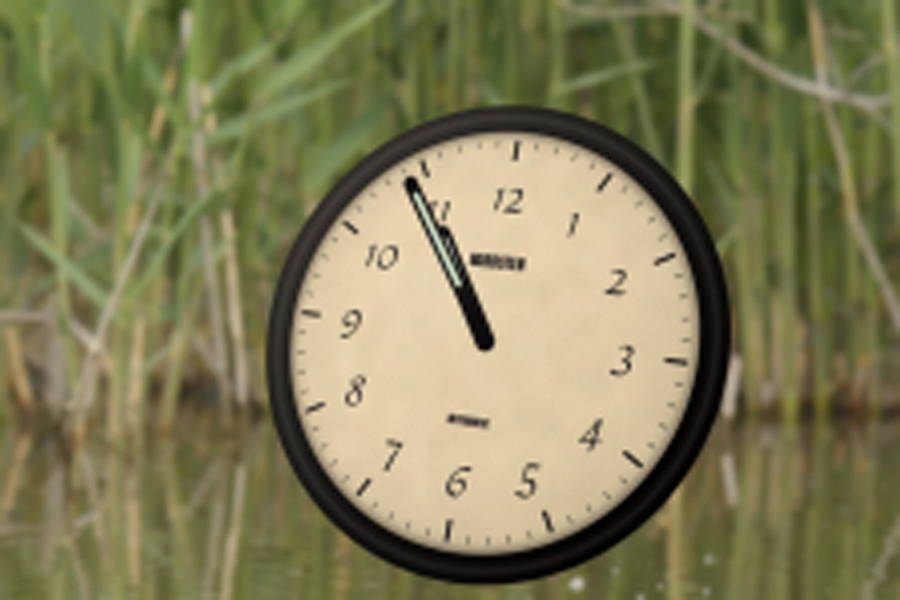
10:54
